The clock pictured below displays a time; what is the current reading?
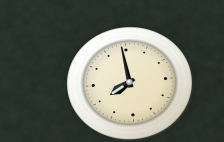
7:59
